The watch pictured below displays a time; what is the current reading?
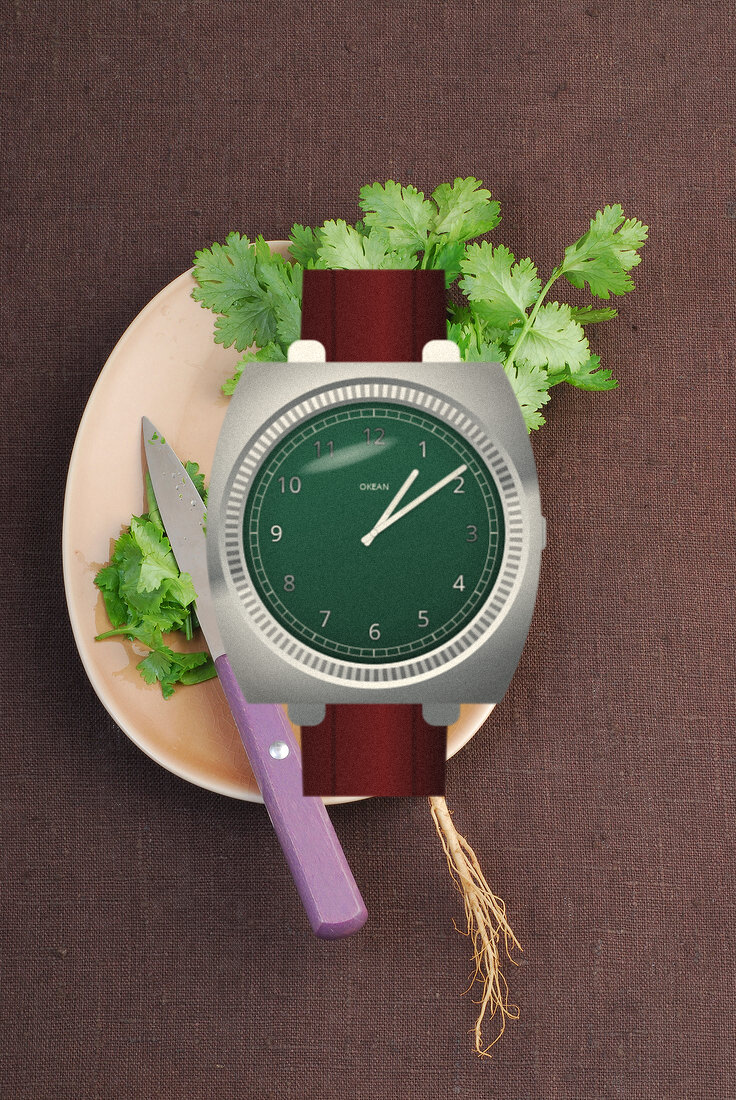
1:09
